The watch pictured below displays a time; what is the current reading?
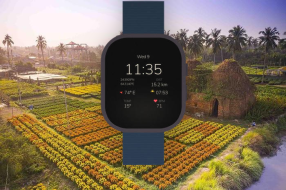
11:35
